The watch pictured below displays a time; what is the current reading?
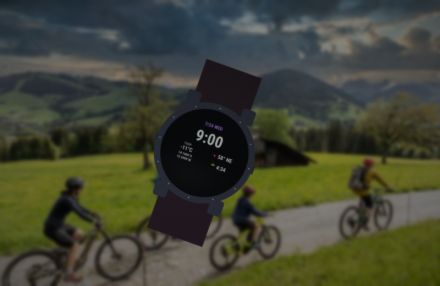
9:00
